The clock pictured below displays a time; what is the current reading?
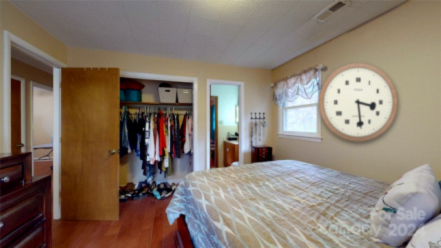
3:29
